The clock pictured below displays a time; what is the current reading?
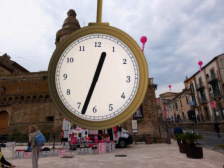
12:33
